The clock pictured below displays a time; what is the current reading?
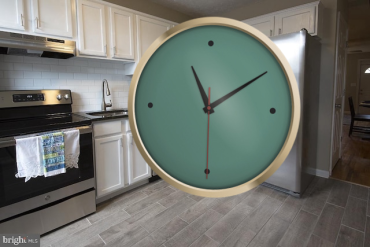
11:09:30
